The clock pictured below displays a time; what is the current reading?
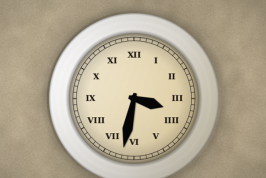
3:32
